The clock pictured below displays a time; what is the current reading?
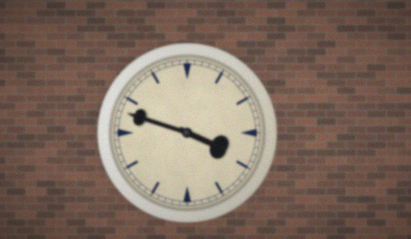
3:48
